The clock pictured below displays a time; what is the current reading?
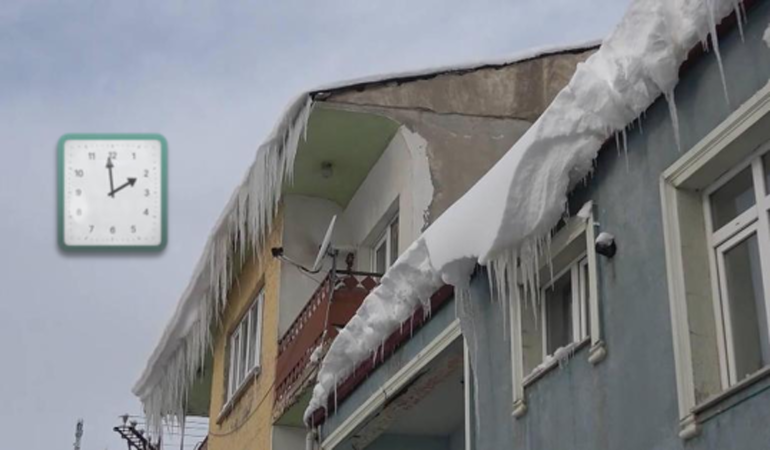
1:59
